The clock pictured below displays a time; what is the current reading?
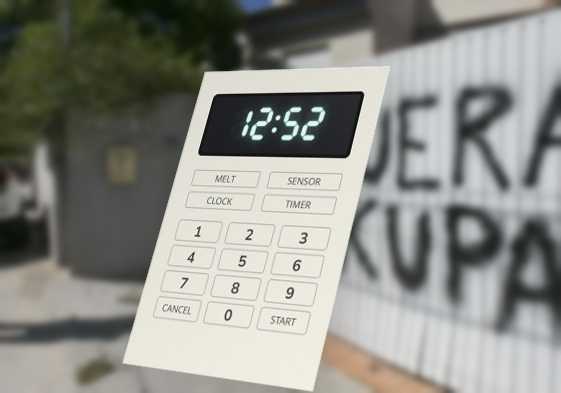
12:52
